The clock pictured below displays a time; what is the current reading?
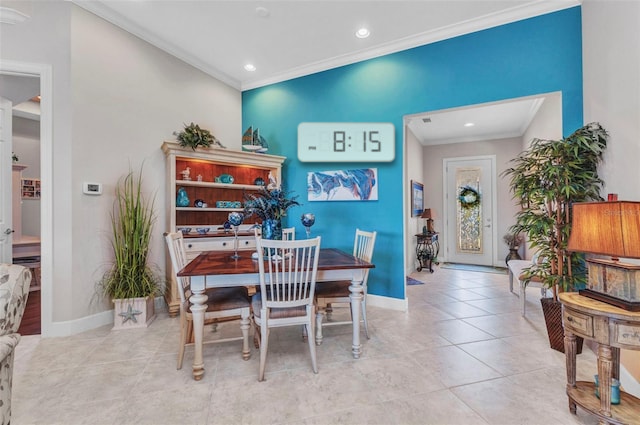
8:15
